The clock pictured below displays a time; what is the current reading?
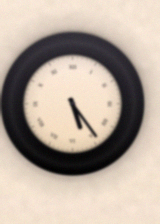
5:24
